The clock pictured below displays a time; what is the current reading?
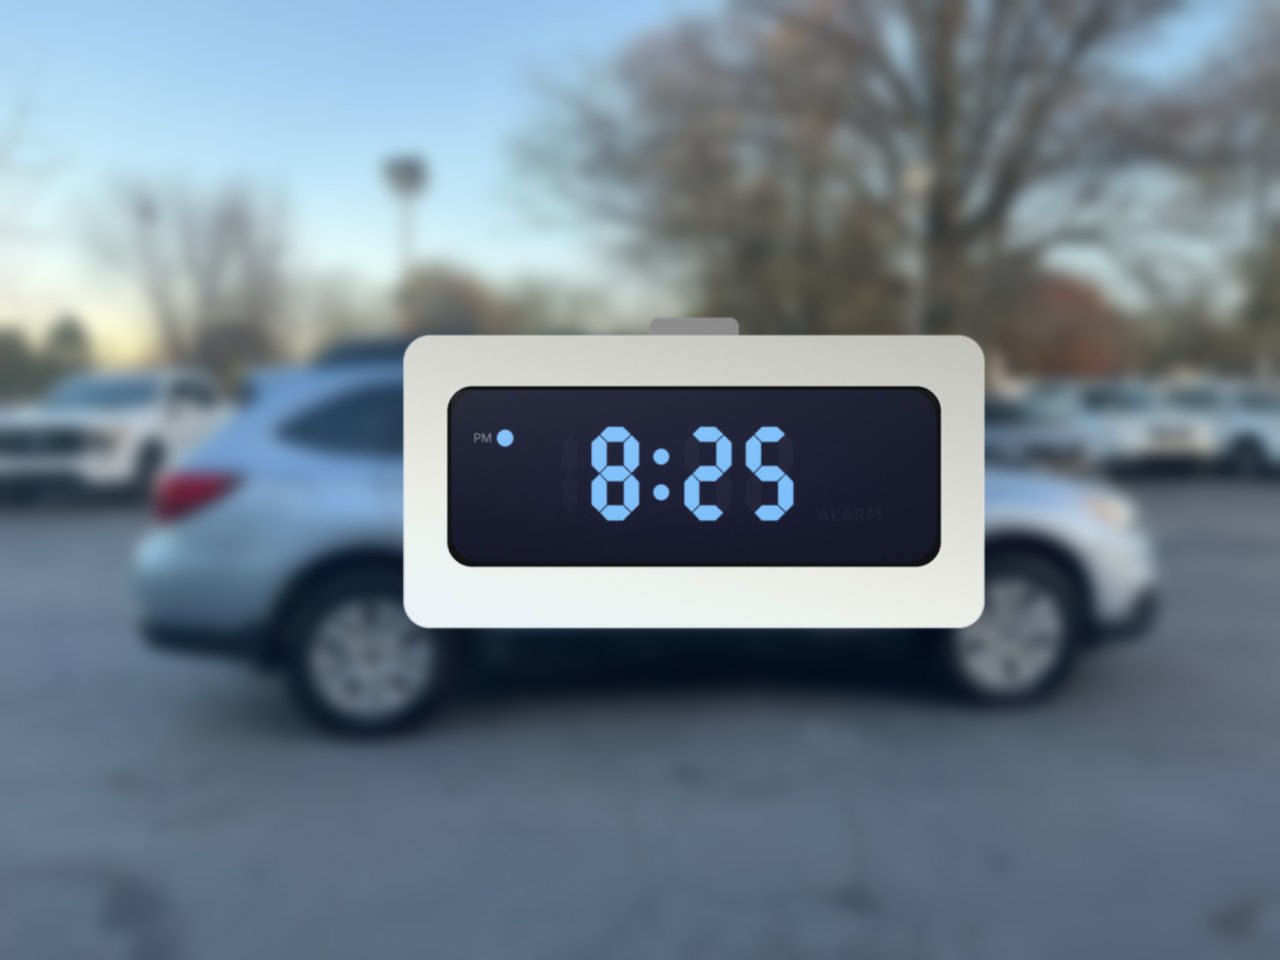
8:25
